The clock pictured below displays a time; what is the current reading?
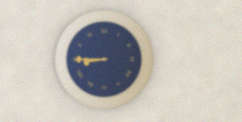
8:45
